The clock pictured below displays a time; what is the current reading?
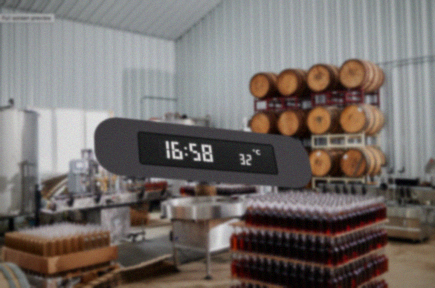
16:58
